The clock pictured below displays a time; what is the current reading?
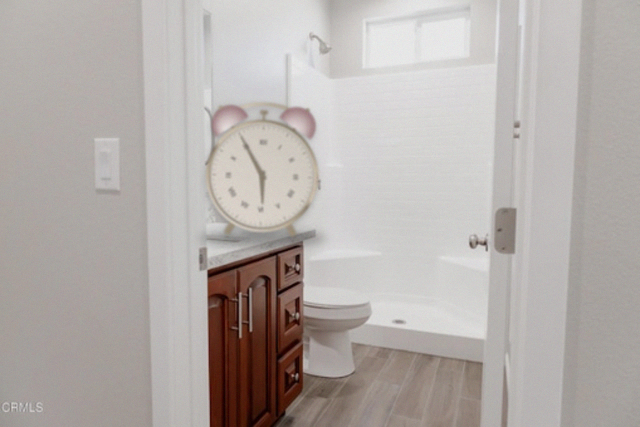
5:55
